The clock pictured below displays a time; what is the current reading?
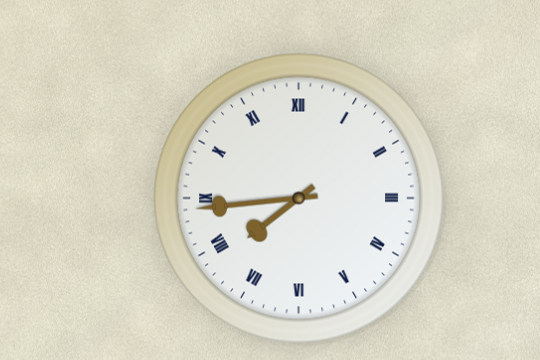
7:44
